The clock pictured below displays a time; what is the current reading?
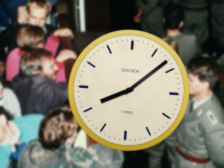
8:08
